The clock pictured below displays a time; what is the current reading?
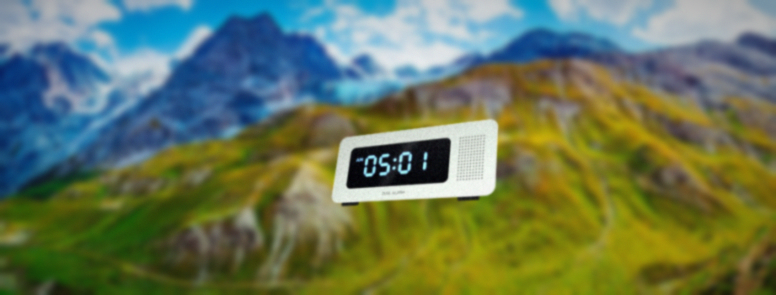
5:01
